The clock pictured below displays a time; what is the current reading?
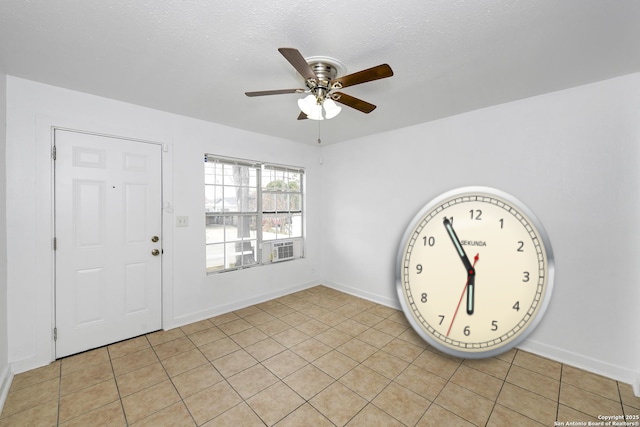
5:54:33
